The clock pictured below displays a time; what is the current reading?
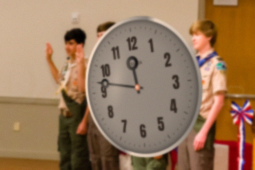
11:47
